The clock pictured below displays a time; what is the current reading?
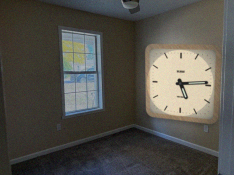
5:14
